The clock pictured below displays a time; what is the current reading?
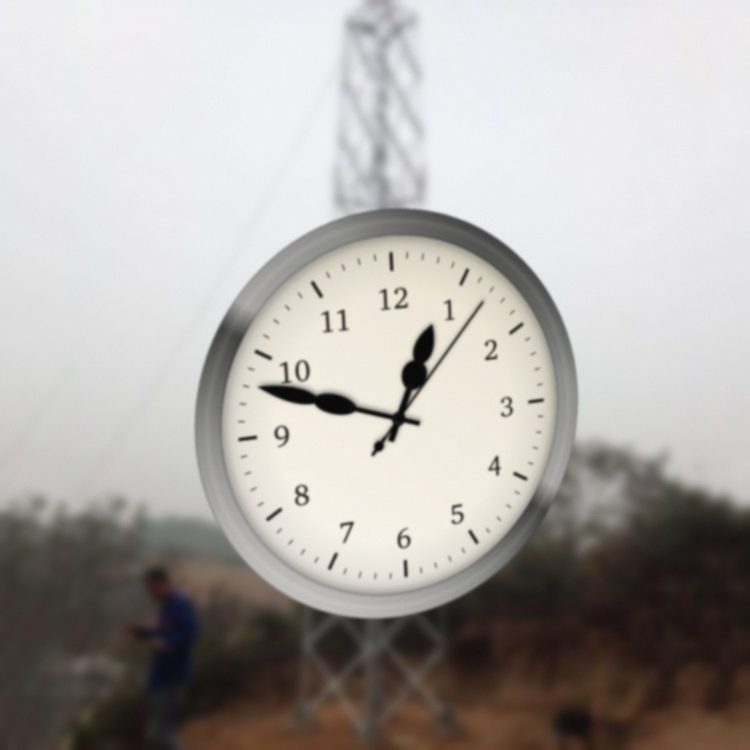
12:48:07
